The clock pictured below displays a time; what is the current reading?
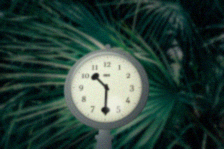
10:30
